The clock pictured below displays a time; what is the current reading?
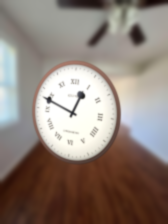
12:48
